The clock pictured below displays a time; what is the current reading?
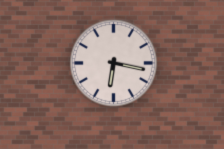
6:17
